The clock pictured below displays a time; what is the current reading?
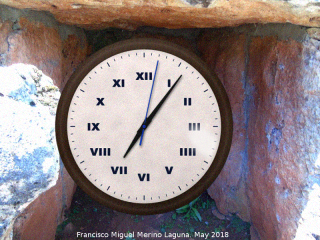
7:06:02
